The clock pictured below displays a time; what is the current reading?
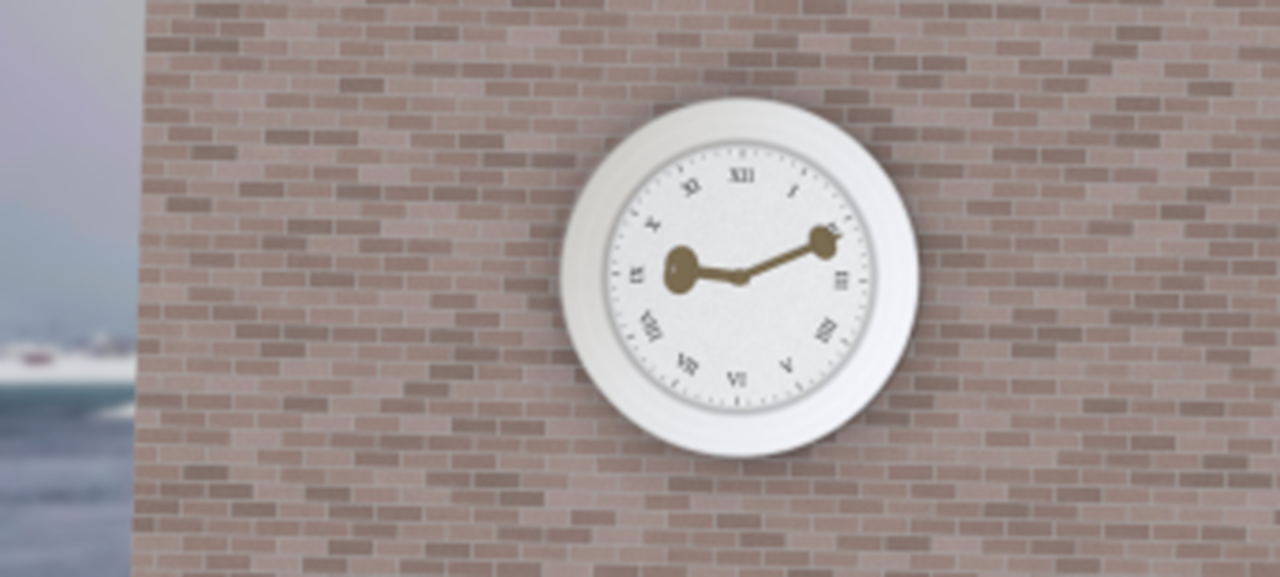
9:11
